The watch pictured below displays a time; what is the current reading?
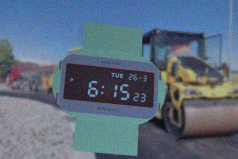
6:15:23
